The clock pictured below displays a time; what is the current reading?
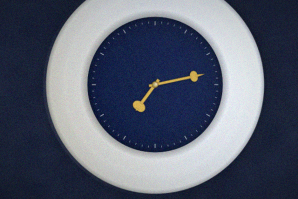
7:13
